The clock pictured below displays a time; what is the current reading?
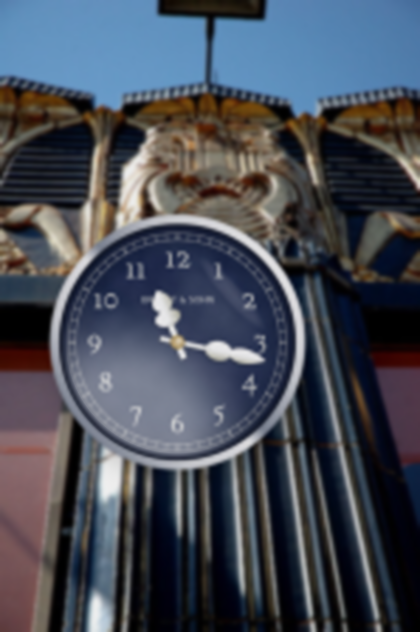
11:17
